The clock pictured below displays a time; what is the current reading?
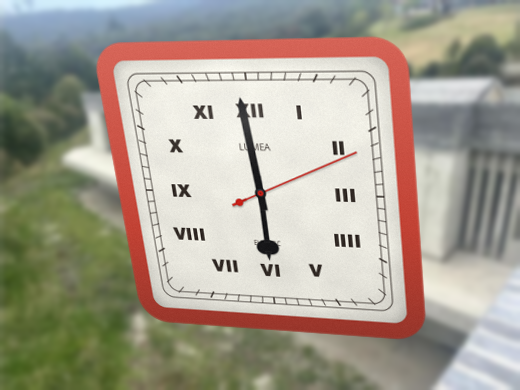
5:59:11
